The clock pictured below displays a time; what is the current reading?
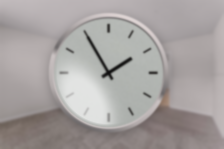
1:55
